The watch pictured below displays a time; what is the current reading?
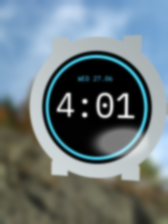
4:01
